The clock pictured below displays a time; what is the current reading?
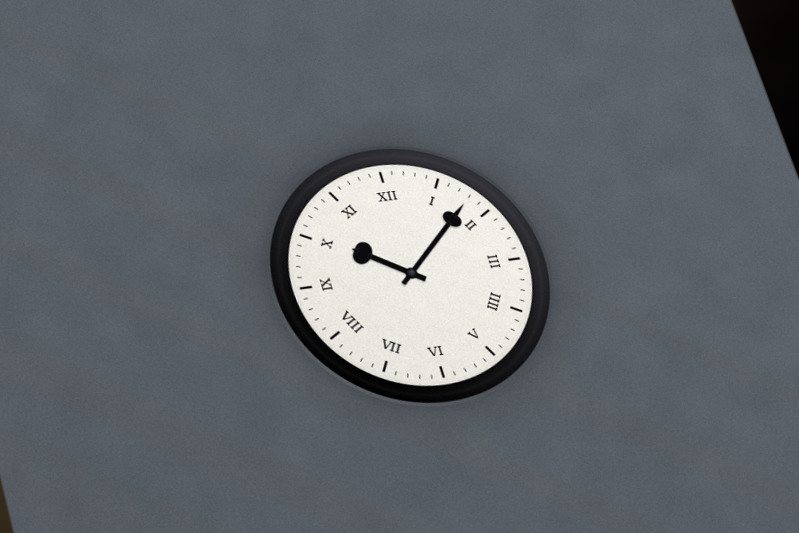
10:08
